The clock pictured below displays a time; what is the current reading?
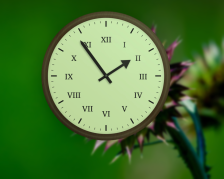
1:54
